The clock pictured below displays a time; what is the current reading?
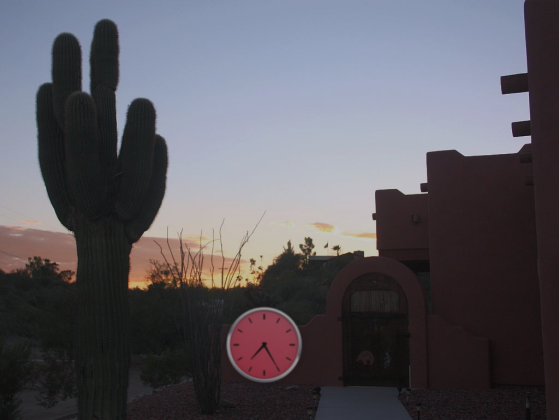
7:25
